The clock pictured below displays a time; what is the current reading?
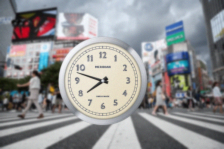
7:48
